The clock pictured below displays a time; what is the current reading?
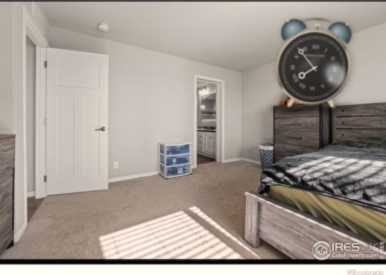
7:53
